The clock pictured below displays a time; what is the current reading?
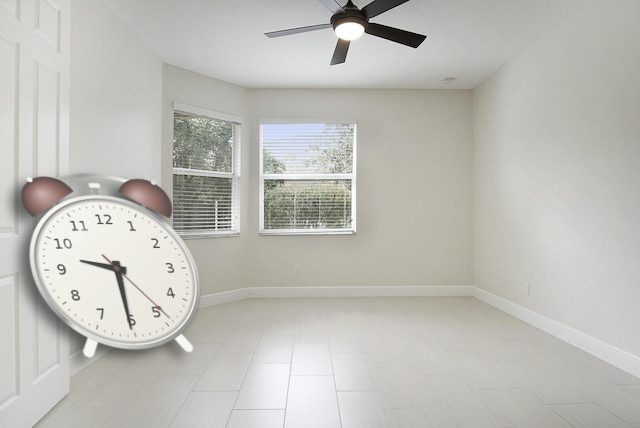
9:30:24
